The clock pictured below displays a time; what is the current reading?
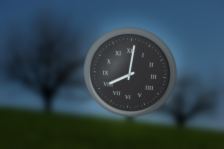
8:01
